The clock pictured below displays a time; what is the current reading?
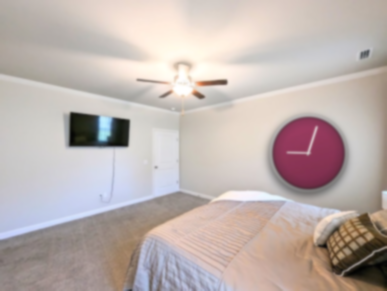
9:03
